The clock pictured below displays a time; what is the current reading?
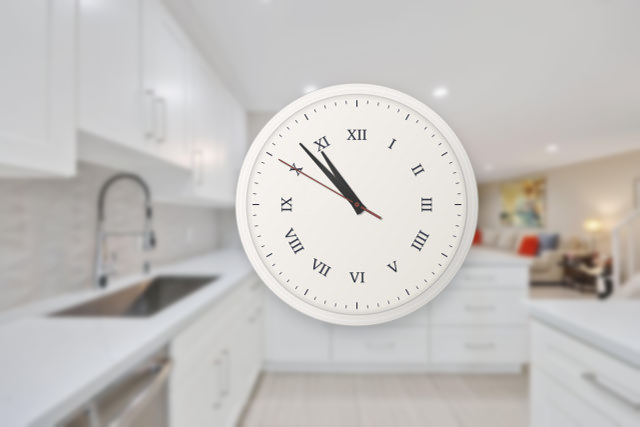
10:52:50
